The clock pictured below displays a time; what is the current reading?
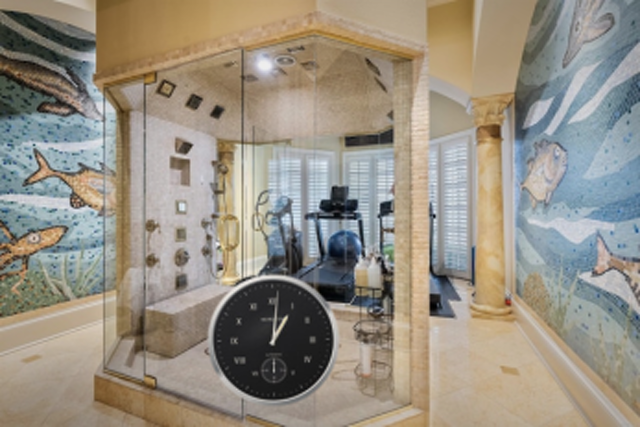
1:01
